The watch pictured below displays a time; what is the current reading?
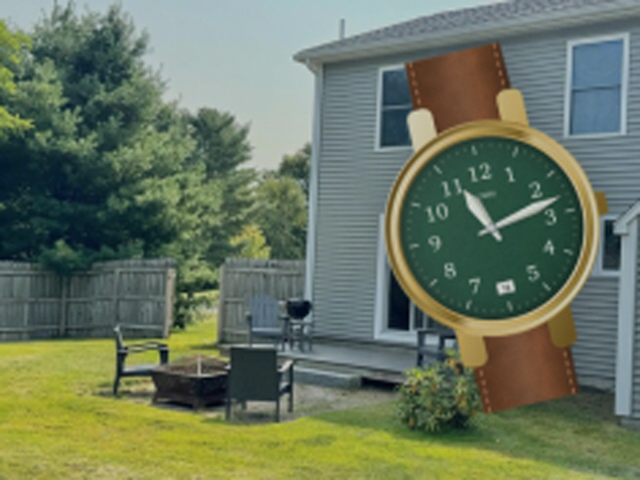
11:13
